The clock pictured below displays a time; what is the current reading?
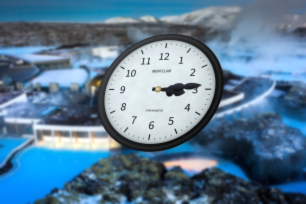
3:14
